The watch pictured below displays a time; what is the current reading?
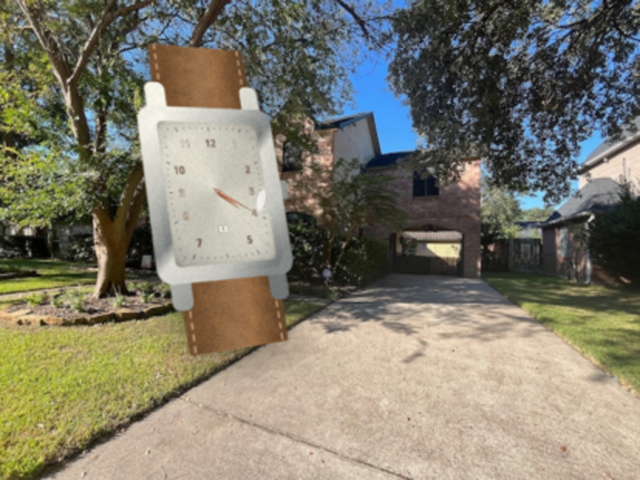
4:20
